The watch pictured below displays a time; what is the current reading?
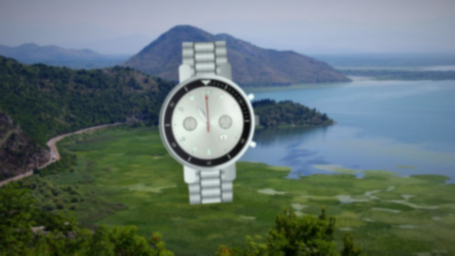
10:59
